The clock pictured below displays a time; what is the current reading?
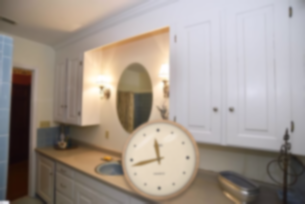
11:43
